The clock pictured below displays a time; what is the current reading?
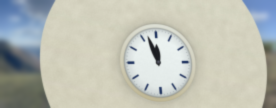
11:57
